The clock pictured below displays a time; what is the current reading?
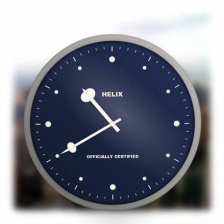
10:40
